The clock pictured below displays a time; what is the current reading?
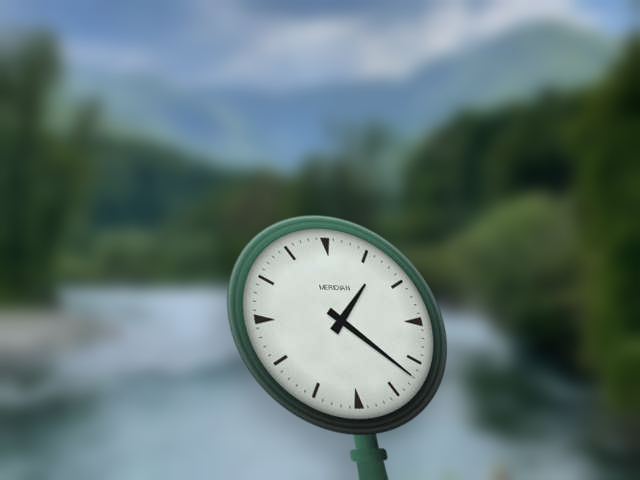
1:22
